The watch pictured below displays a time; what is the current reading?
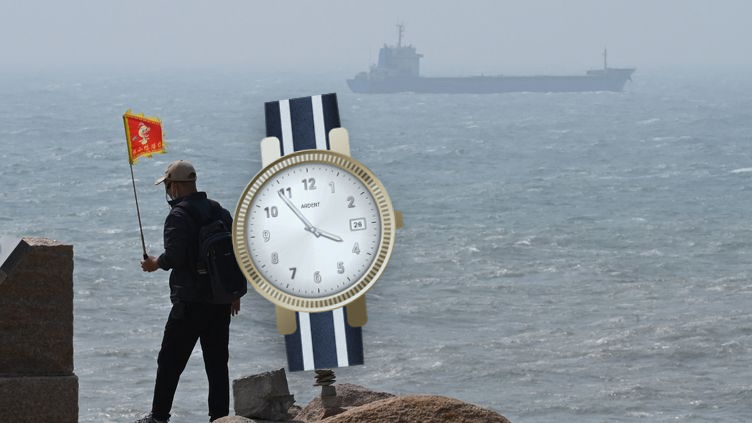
3:54
